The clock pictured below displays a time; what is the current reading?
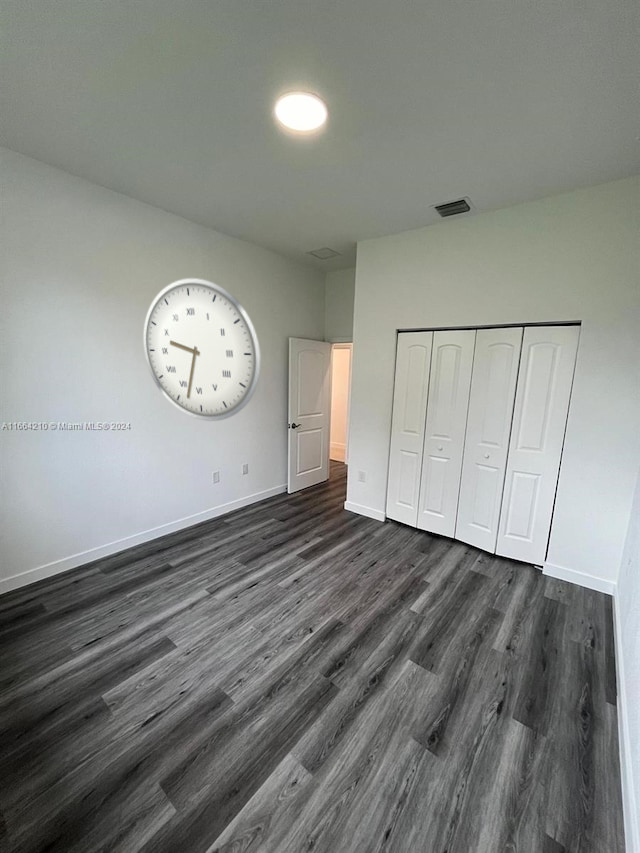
9:33
